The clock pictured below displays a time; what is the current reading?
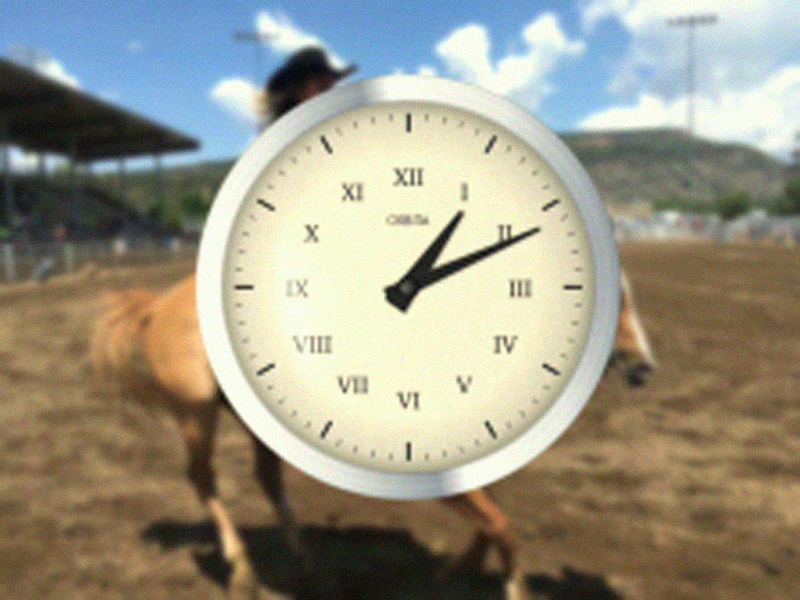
1:11
